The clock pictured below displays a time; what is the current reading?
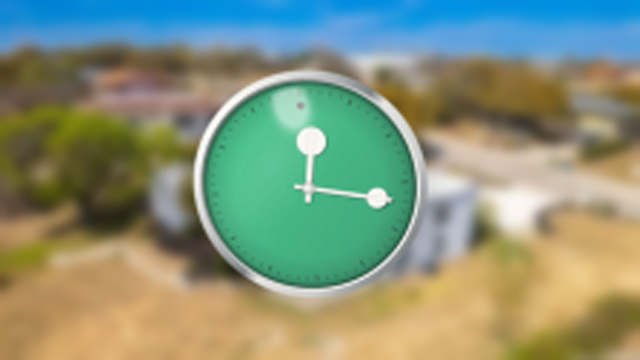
12:17
